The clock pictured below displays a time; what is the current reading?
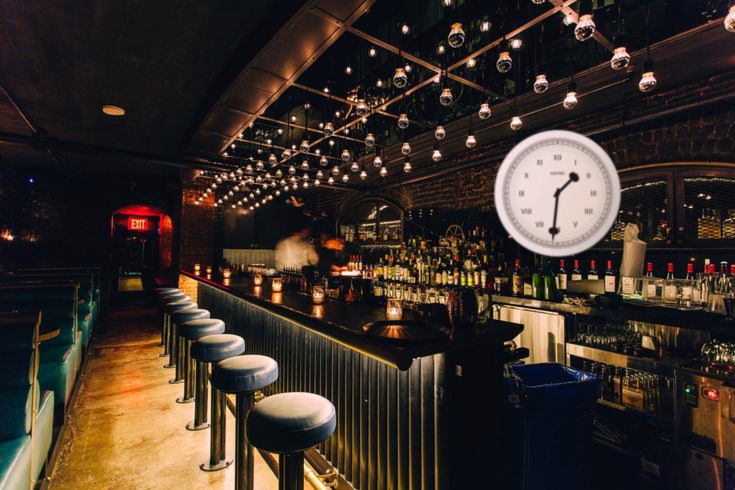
1:31
